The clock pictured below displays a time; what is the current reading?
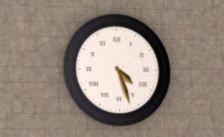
4:27
